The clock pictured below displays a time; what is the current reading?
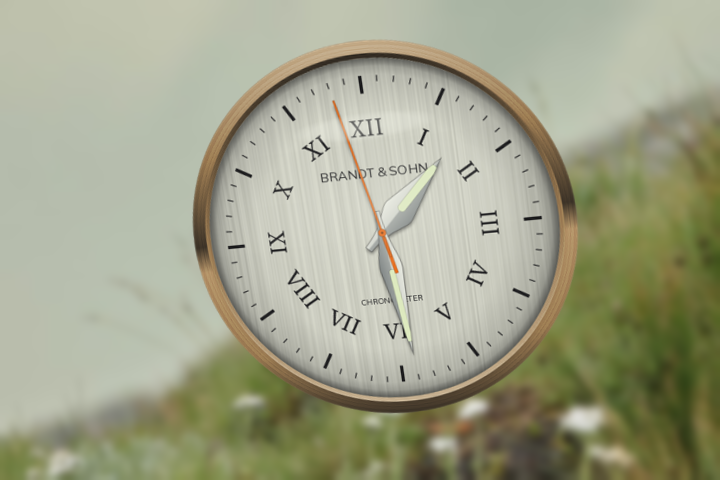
1:28:58
